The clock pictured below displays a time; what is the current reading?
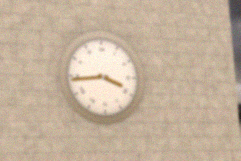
3:44
